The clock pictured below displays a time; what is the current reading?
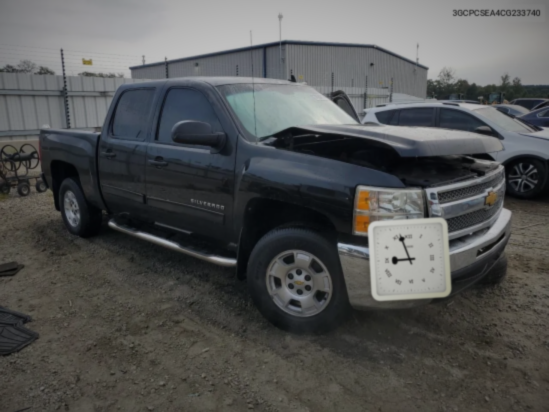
8:57
